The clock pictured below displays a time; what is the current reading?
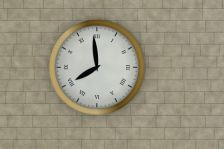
7:59
